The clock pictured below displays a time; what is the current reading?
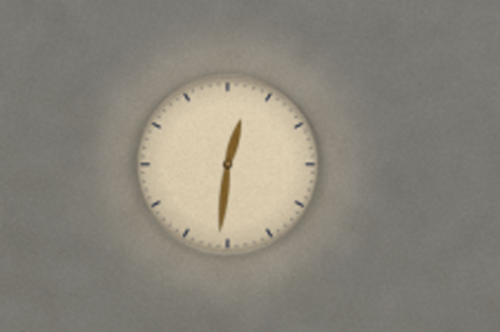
12:31
